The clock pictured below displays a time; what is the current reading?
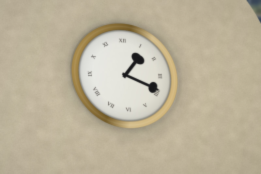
1:19
